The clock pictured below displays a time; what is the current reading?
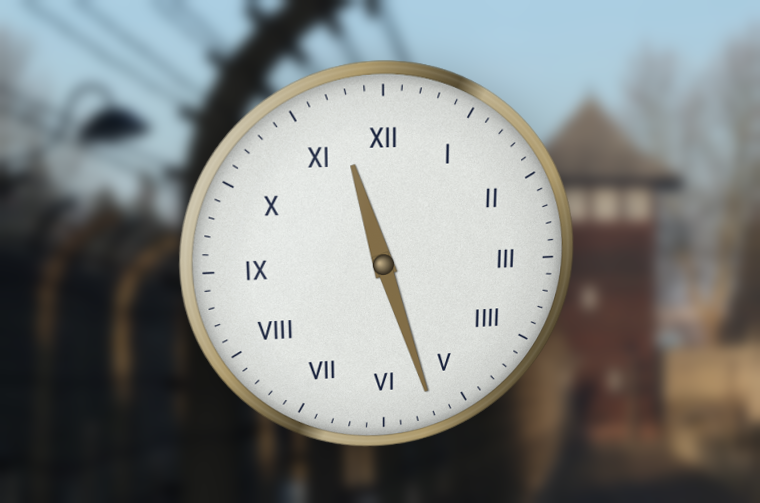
11:27
